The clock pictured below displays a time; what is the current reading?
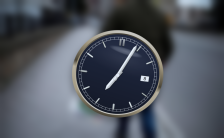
7:04
